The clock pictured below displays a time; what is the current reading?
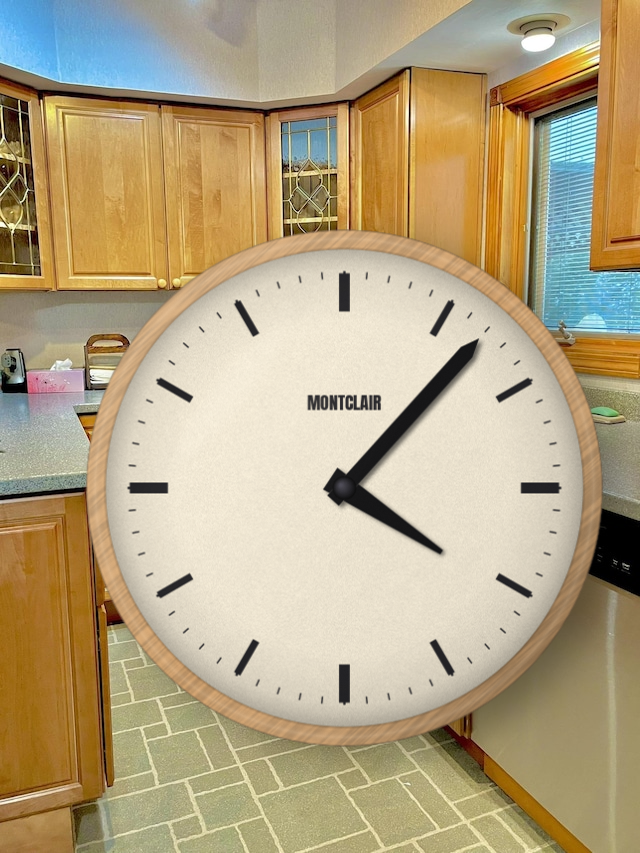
4:07
